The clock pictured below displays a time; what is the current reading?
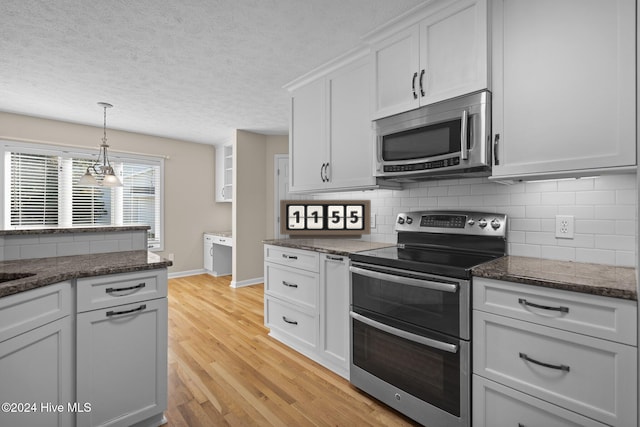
11:55
